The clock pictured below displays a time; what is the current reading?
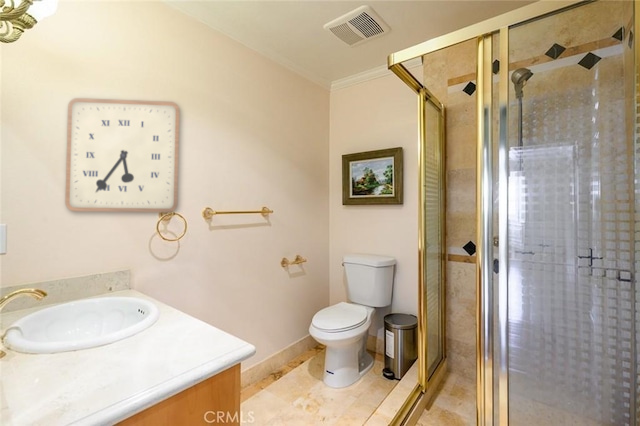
5:36
